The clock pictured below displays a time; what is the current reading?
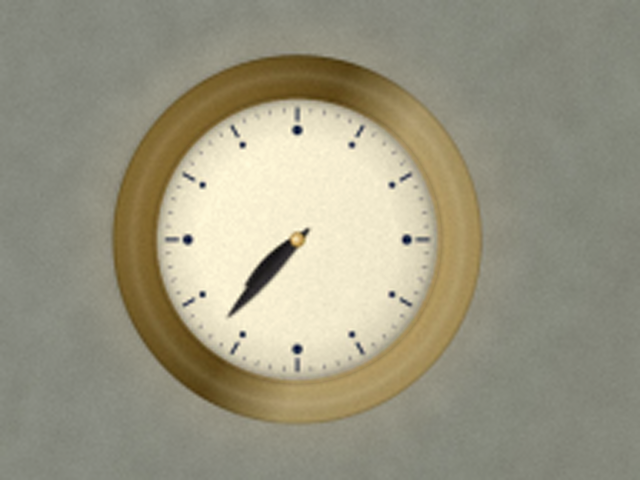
7:37
